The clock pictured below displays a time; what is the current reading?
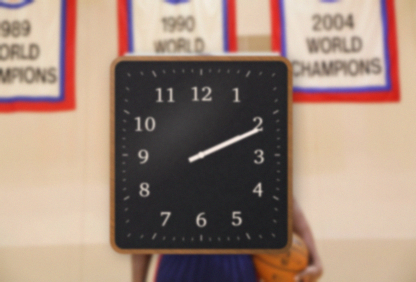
2:11
